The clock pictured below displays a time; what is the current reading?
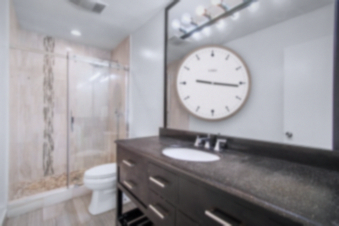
9:16
